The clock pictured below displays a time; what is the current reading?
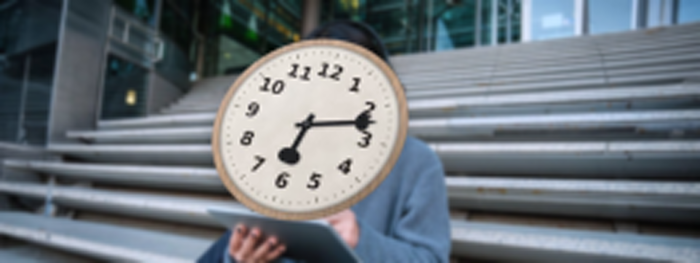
6:12
